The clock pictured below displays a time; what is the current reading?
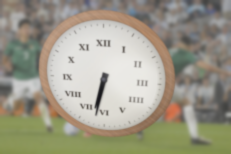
6:32
